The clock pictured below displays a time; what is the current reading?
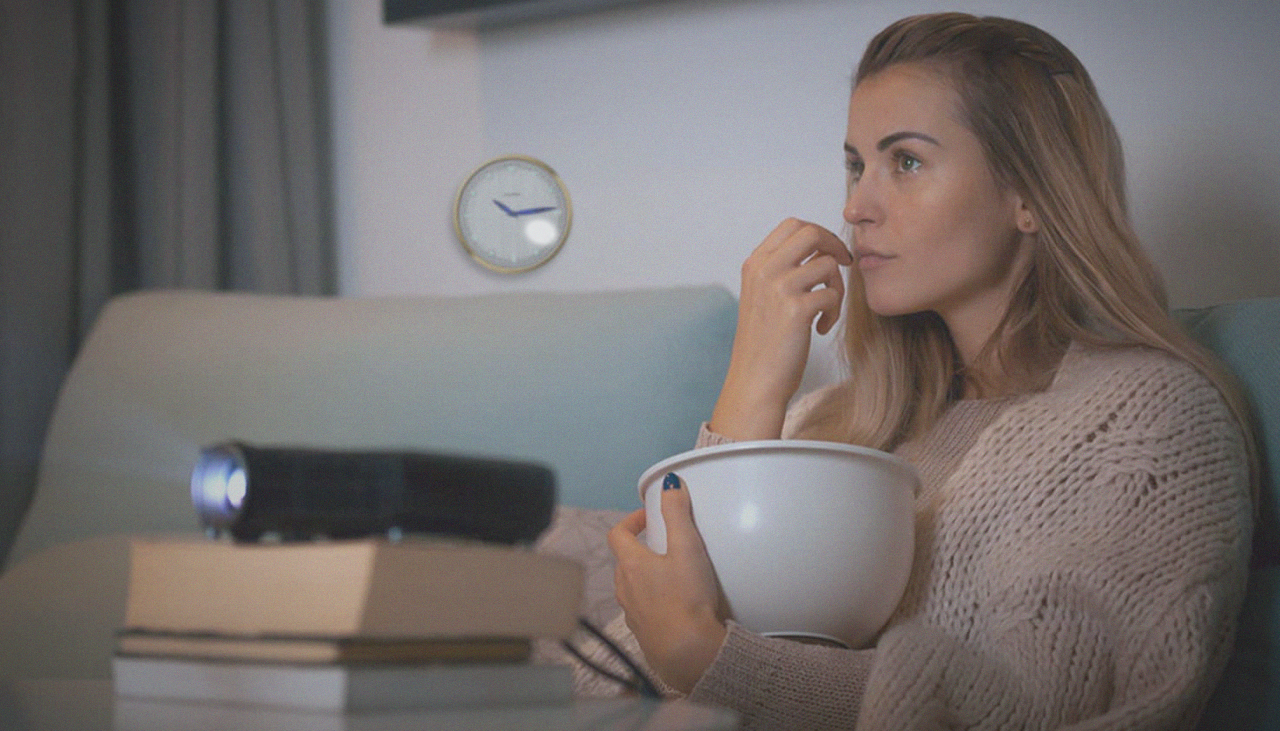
10:14
